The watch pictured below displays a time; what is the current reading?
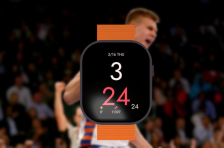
3:24
